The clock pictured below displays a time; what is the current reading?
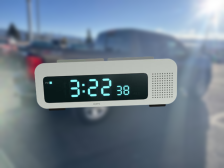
3:22:38
